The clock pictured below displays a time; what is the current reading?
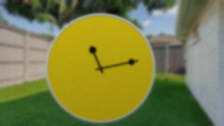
11:13
